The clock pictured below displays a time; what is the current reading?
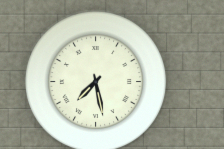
7:28
